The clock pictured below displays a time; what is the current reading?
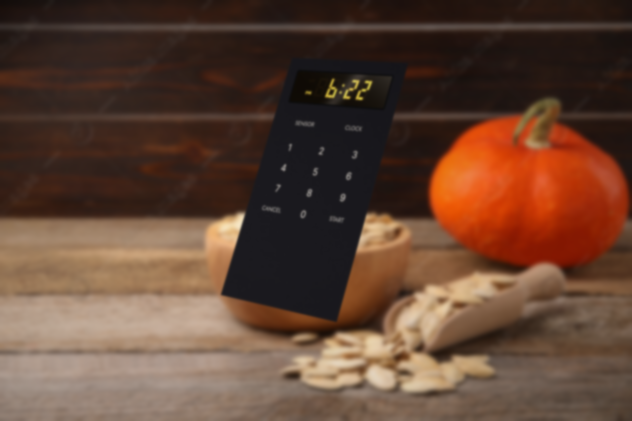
6:22
